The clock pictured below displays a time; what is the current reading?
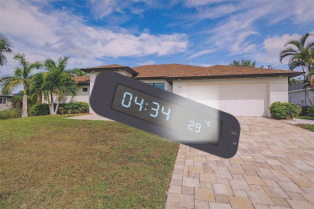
4:34
